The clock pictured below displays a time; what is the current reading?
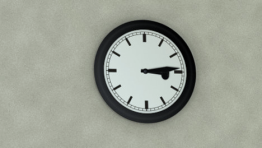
3:14
